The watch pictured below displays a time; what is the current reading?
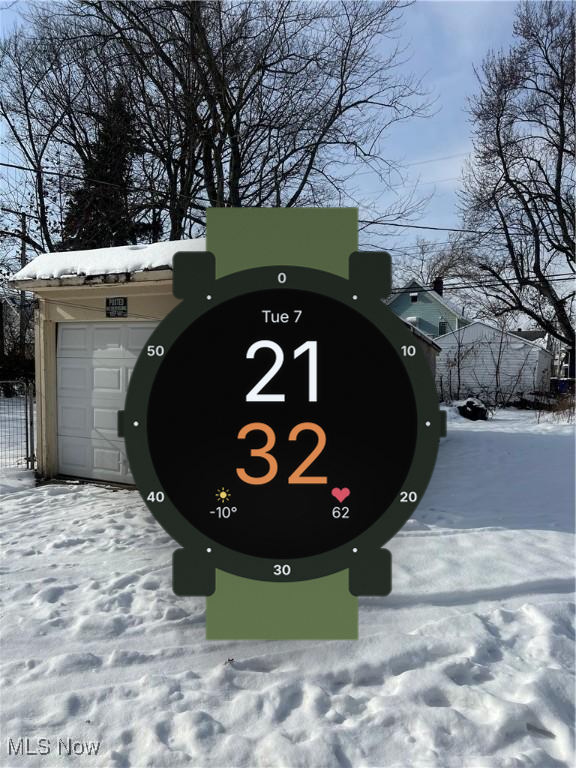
21:32
